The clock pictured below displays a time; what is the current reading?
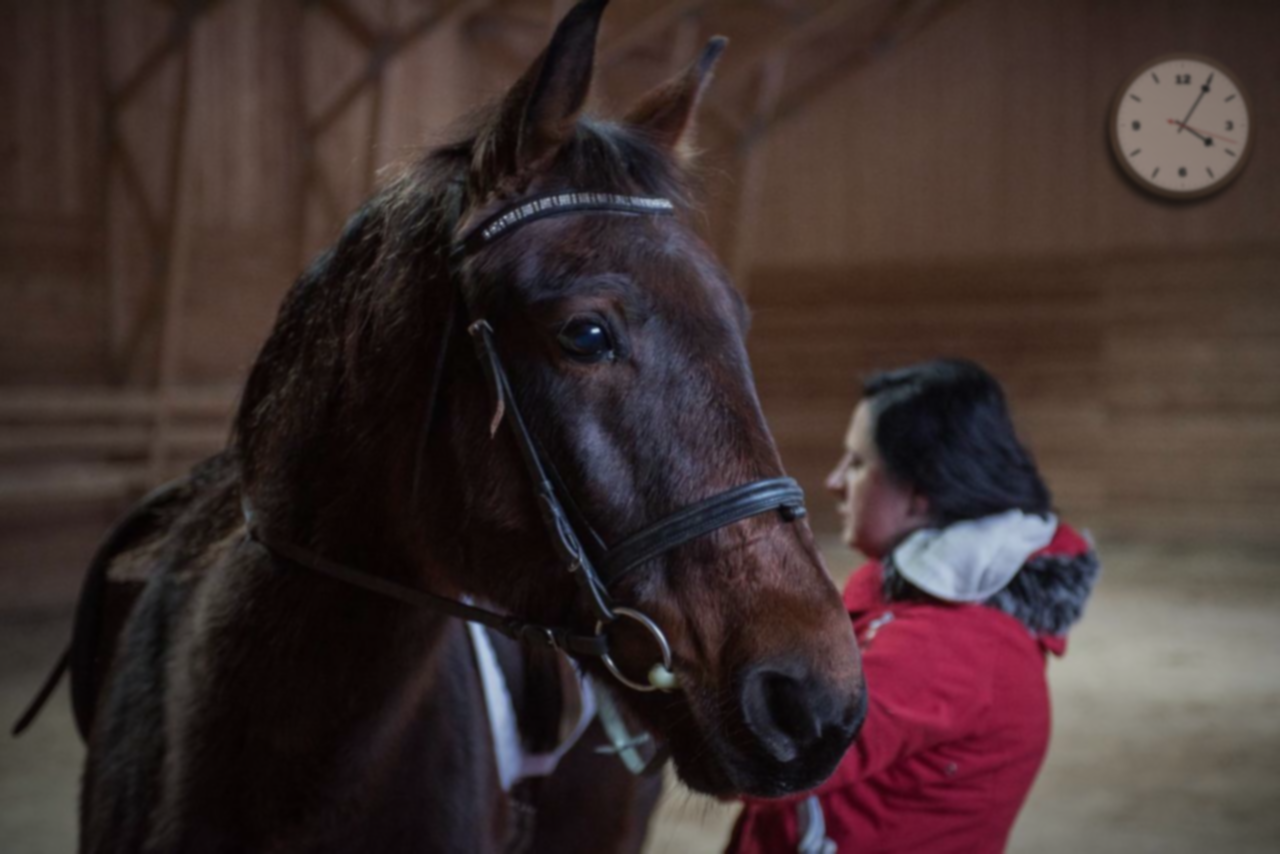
4:05:18
